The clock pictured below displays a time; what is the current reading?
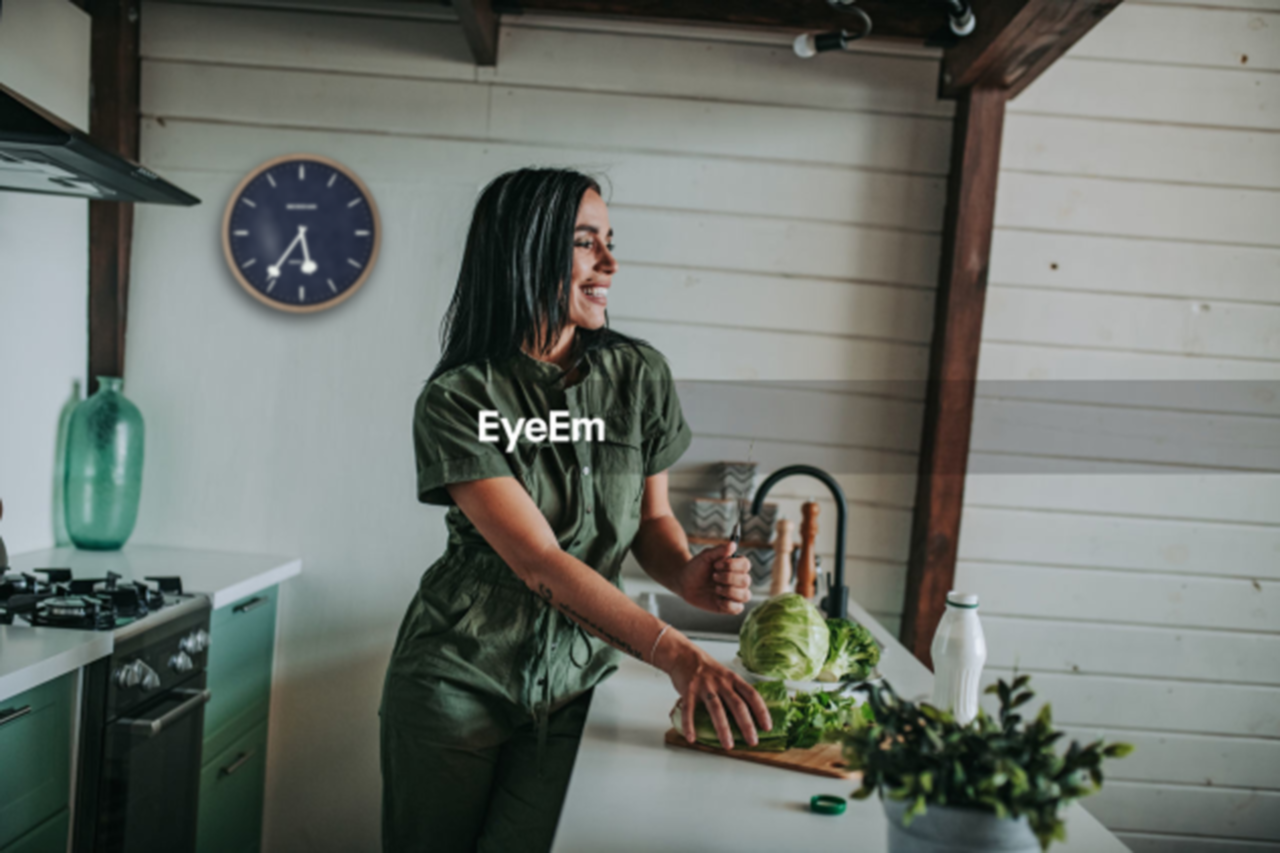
5:36
